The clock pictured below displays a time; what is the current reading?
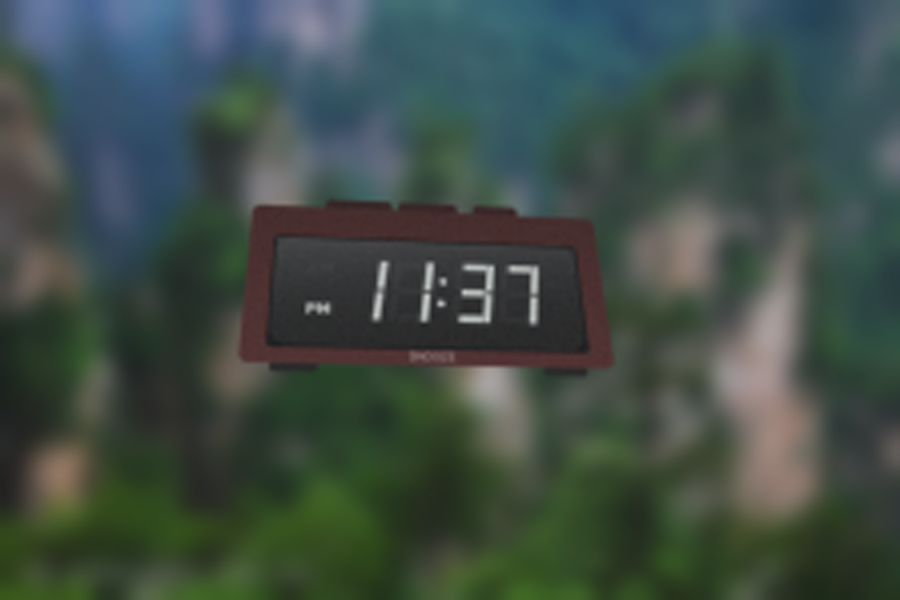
11:37
